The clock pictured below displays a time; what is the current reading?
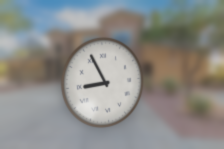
8:56
